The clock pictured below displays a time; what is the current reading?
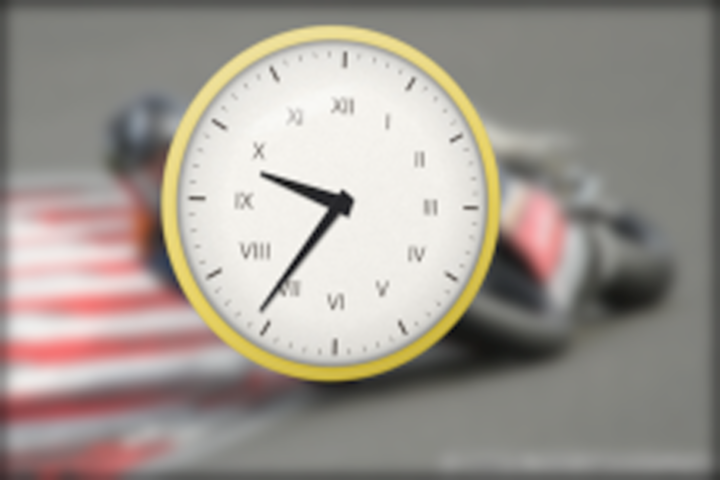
9:36
